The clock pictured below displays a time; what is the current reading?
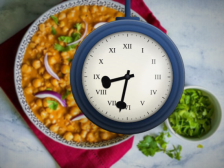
8:32
